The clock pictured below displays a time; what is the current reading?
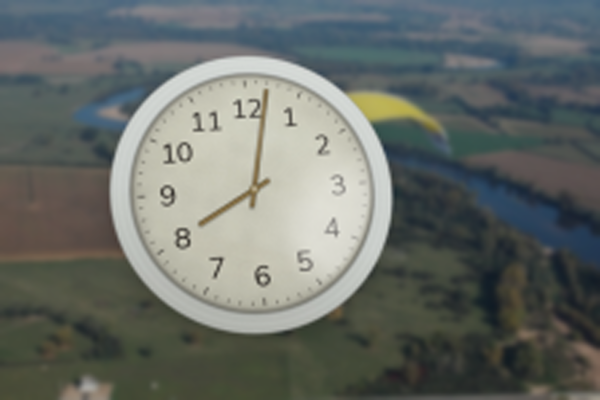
8:02
